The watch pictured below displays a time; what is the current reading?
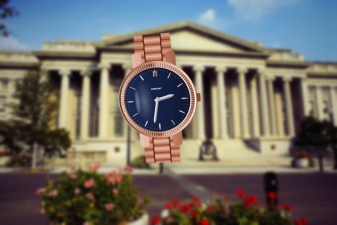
2:32
